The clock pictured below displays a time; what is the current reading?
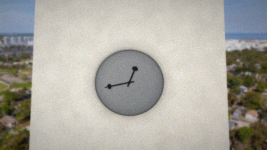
12:43
